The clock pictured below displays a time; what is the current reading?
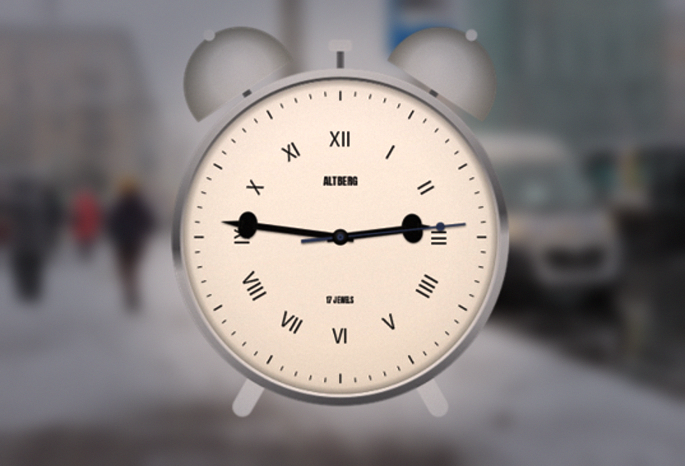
2:46:14
